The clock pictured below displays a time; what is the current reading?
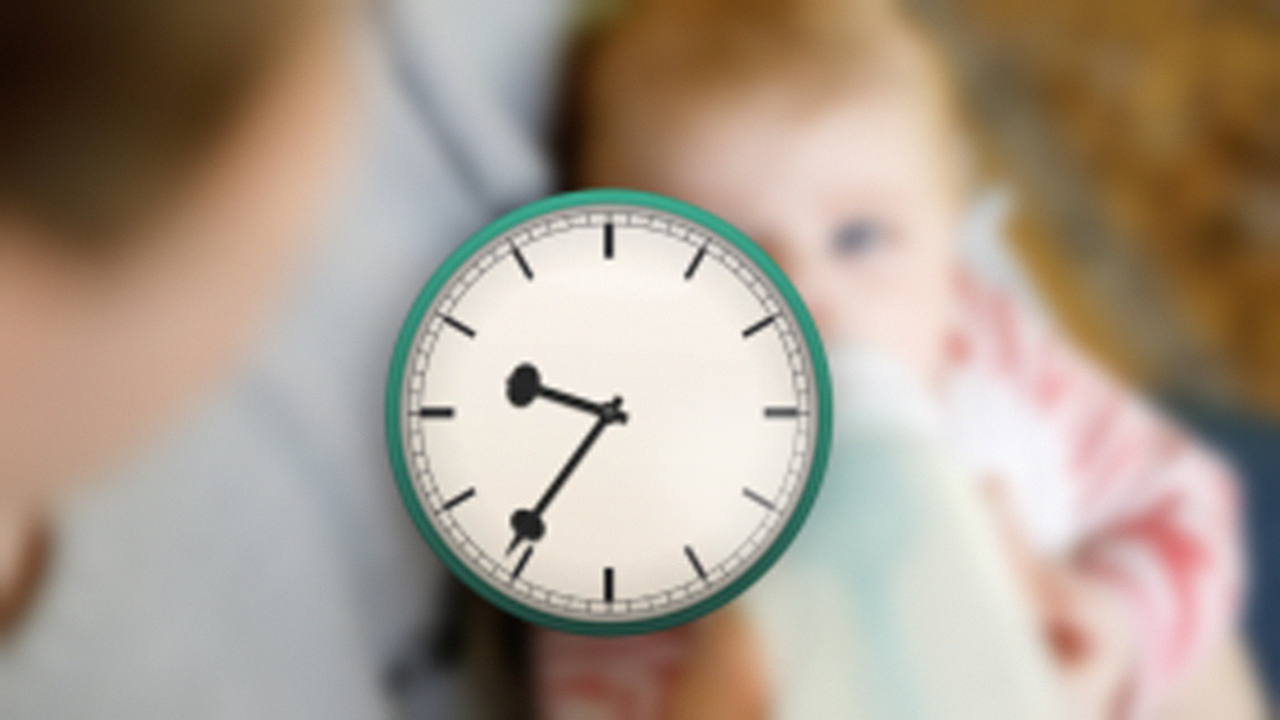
9:36
